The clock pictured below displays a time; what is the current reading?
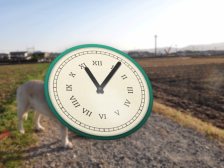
11:06
